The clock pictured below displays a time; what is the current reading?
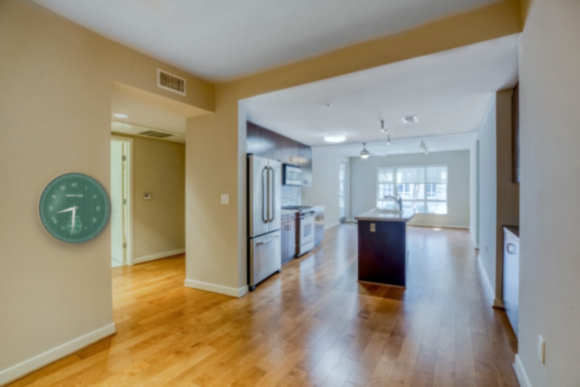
8:31
